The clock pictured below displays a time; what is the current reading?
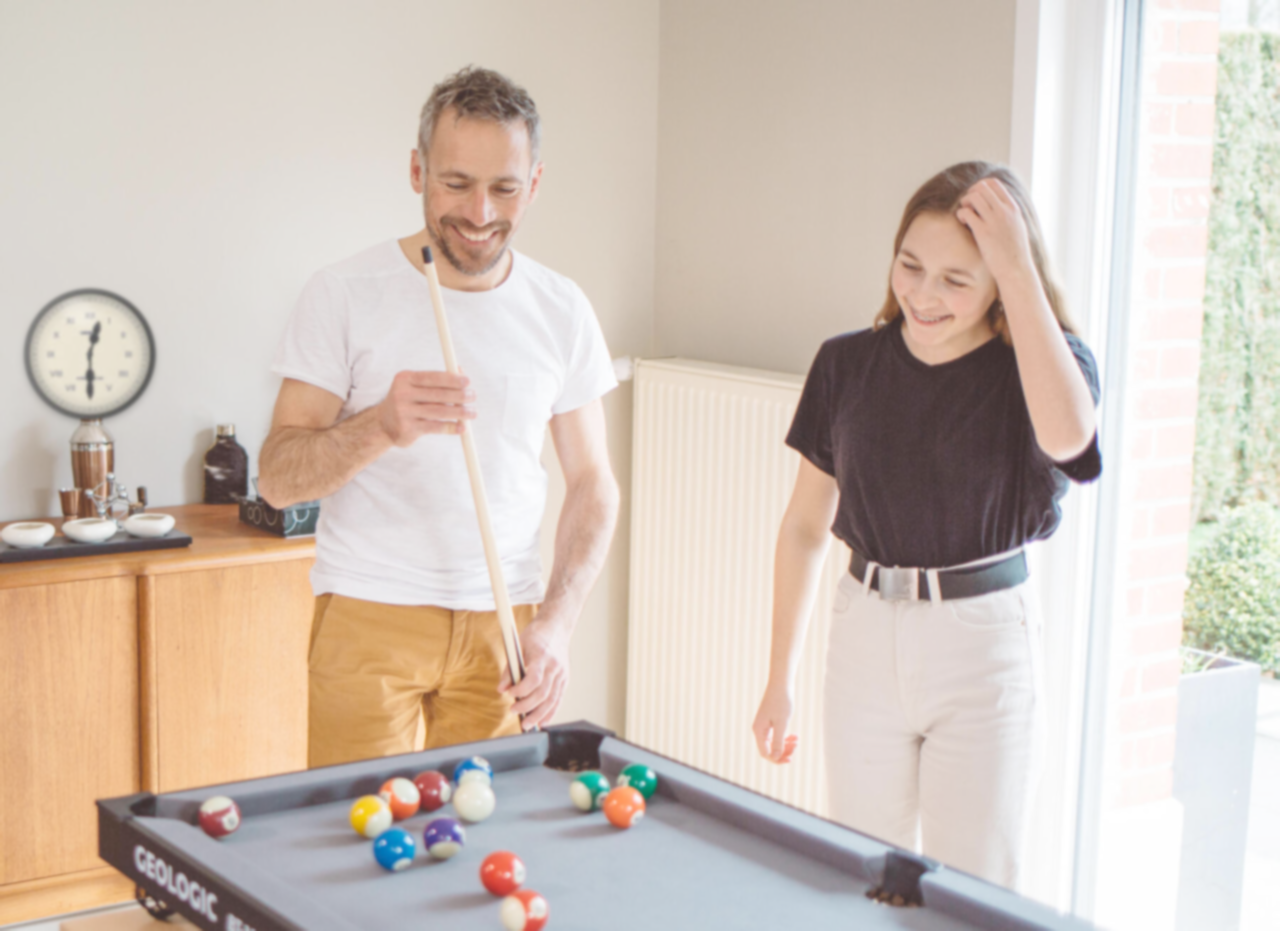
12:30
